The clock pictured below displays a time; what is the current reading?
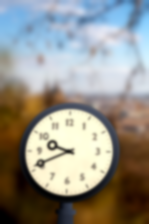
9:41
